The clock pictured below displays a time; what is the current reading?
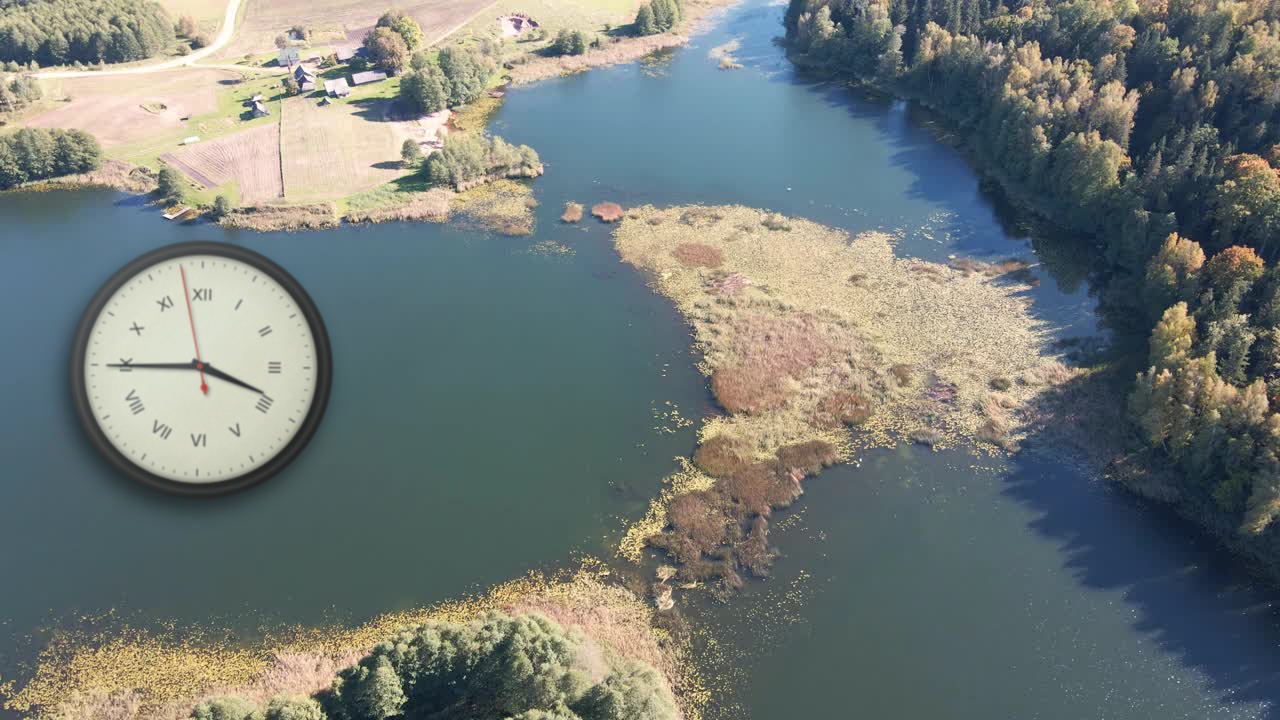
3:44:58
